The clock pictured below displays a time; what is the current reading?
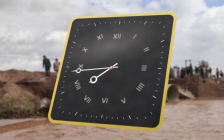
7:44
